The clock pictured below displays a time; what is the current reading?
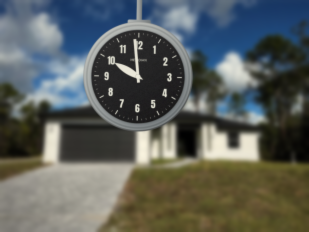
9:59
